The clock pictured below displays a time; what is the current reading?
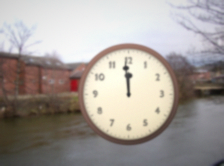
11:59
